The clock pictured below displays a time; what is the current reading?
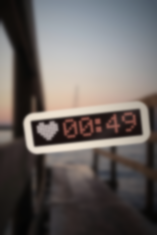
0:49
